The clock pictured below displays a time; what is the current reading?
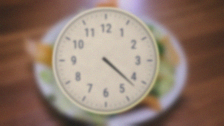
4:22
